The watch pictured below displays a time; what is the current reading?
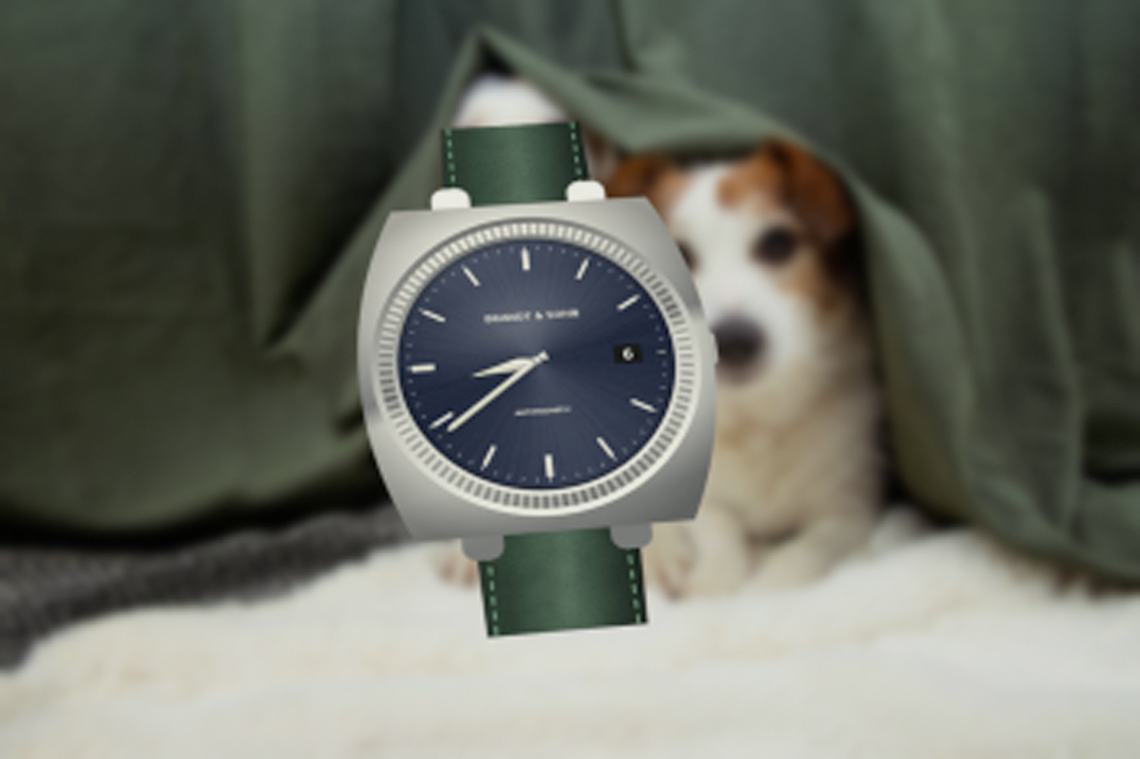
8:39
